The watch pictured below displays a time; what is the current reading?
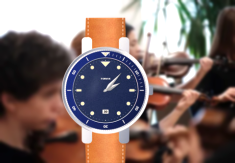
2:07
